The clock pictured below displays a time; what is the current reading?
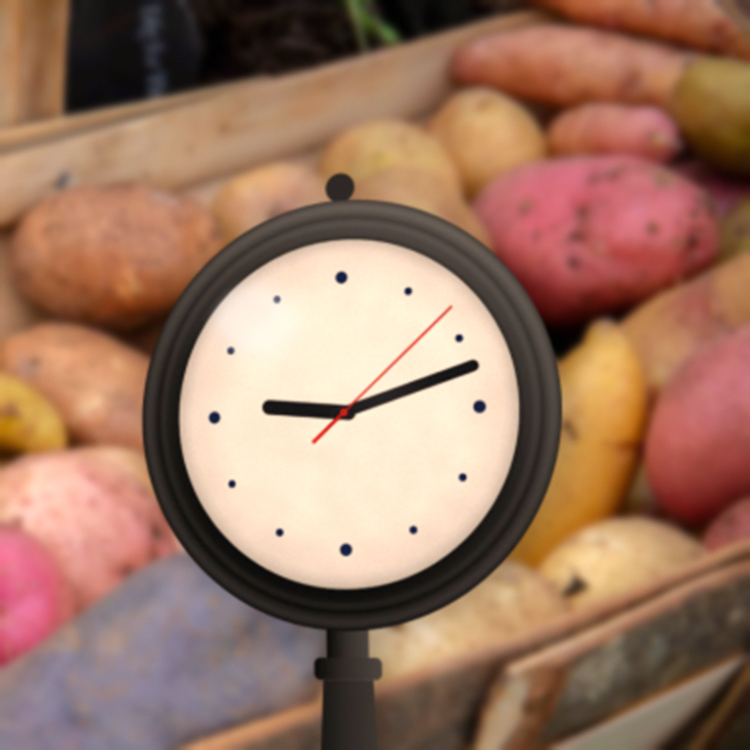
9:12:08
